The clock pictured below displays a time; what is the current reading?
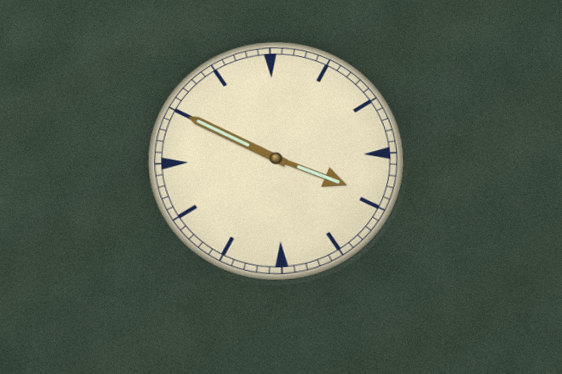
3:50
